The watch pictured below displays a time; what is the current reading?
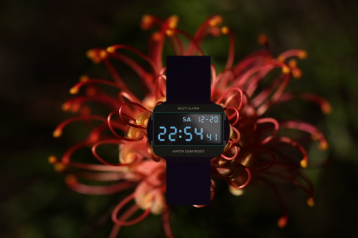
22:54:41
